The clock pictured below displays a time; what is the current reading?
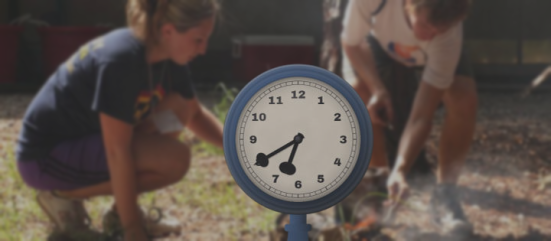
6:40
